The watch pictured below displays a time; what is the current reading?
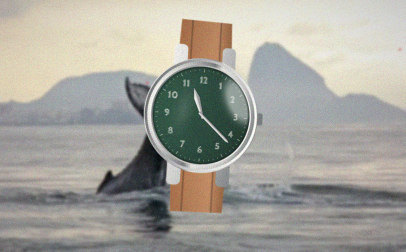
11:22
